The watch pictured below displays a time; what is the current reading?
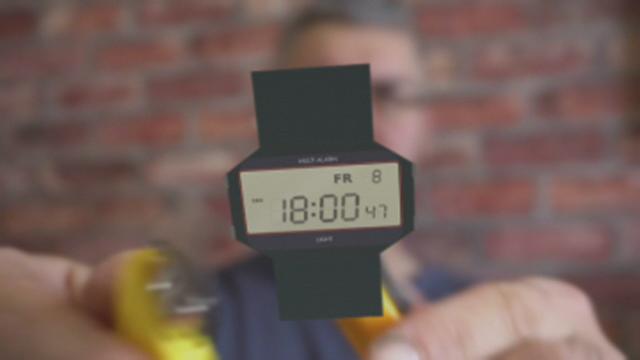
18:00:47
